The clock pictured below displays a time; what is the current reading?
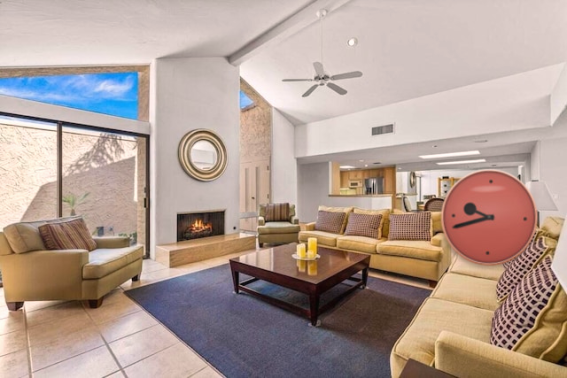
9:42
